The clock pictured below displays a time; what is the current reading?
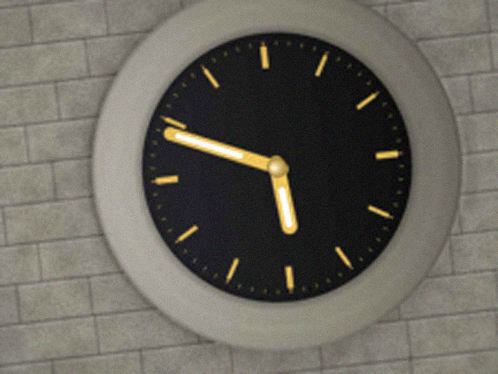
5:49
